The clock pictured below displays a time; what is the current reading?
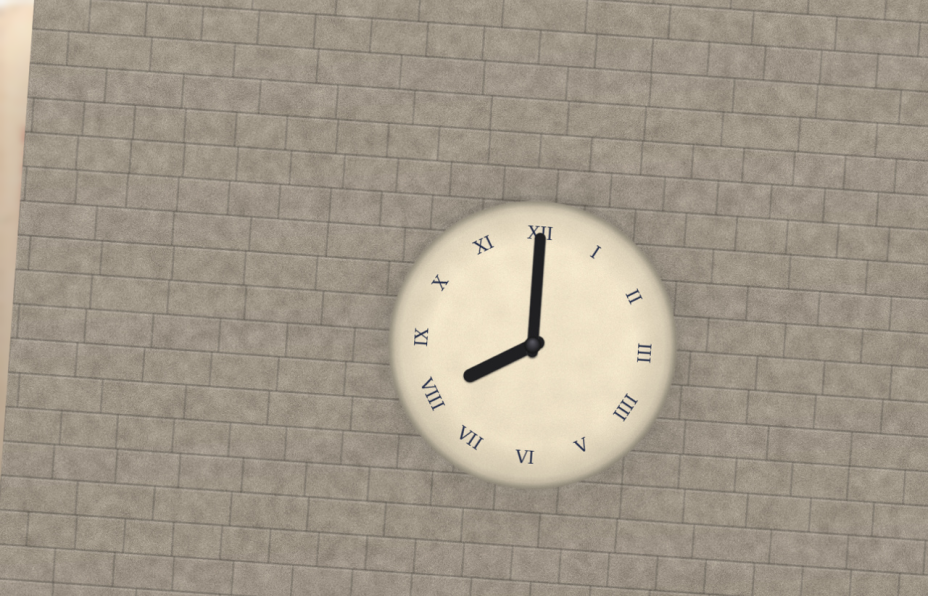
8:00
